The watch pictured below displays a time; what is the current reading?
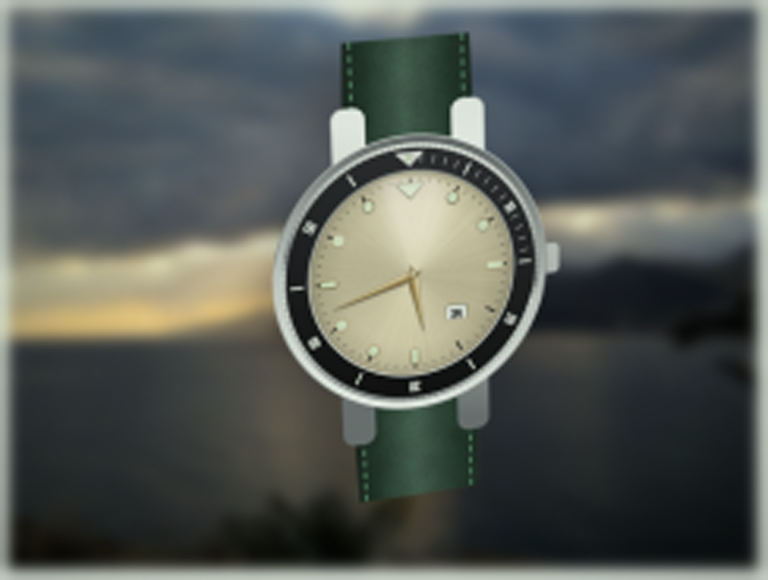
5:42
